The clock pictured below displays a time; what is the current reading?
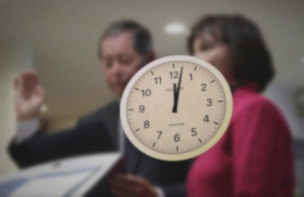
12:02
